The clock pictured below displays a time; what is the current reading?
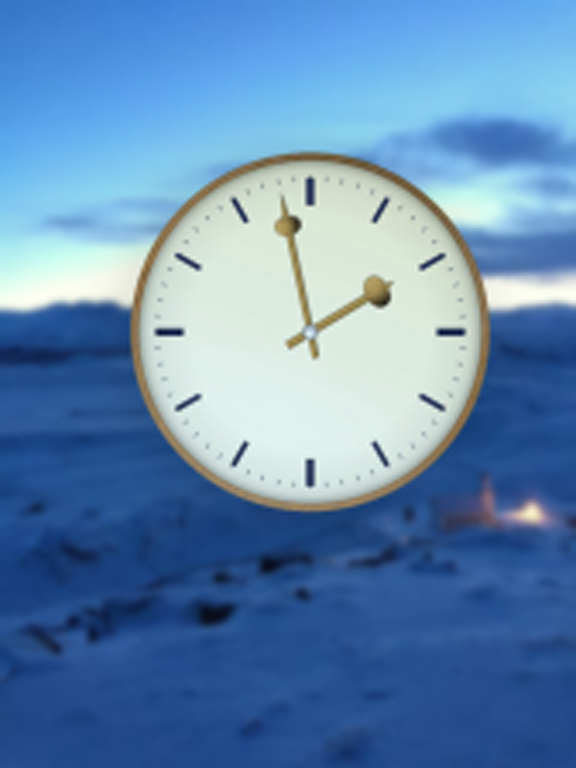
1:58
